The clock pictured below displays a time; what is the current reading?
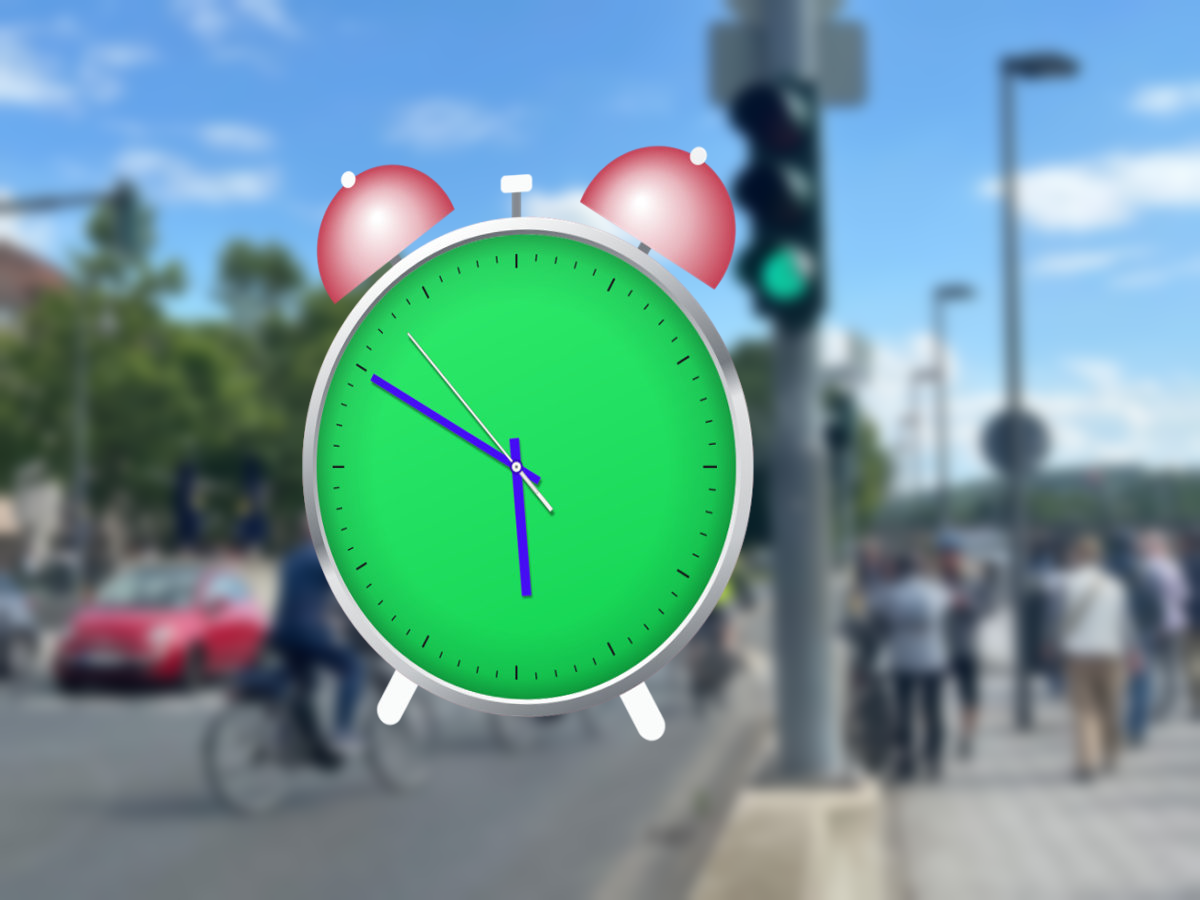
5:49:53
